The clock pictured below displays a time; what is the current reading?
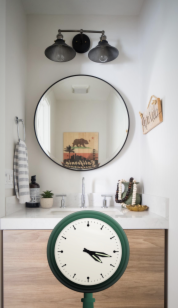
4:17
